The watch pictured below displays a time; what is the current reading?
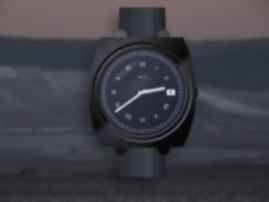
2:39
